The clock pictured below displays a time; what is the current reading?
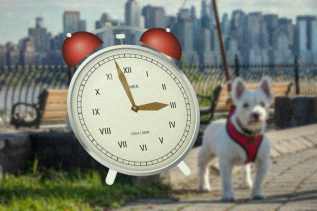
2:58
